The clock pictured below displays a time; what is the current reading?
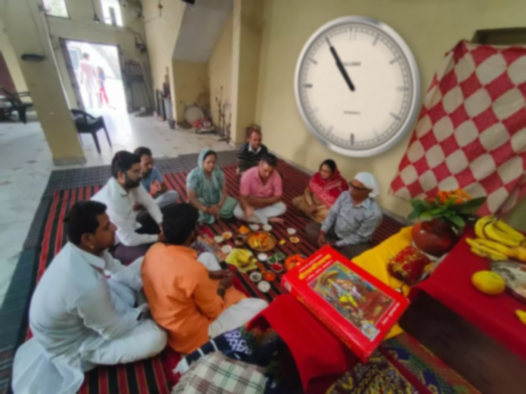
10:55
